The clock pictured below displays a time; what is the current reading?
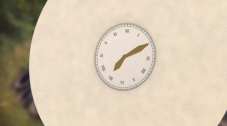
7:10
